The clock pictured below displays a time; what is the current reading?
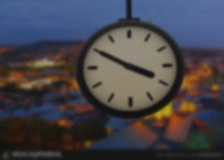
3:50
